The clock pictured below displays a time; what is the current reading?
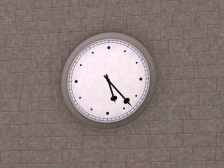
5:23
